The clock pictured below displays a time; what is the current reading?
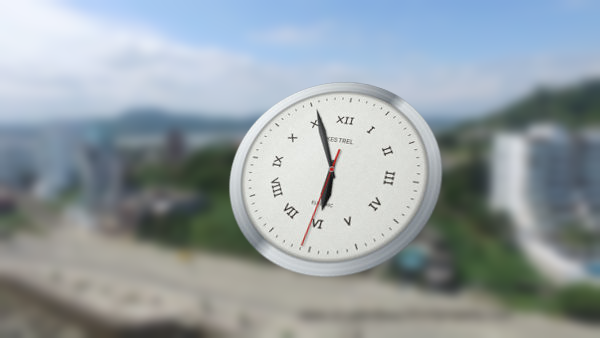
5:55:31
